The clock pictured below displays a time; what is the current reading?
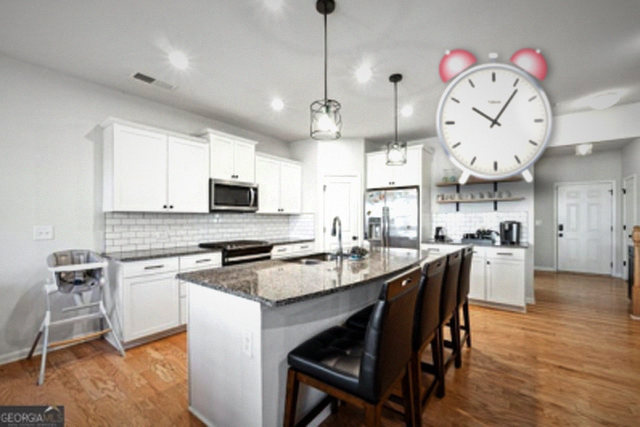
10:06
